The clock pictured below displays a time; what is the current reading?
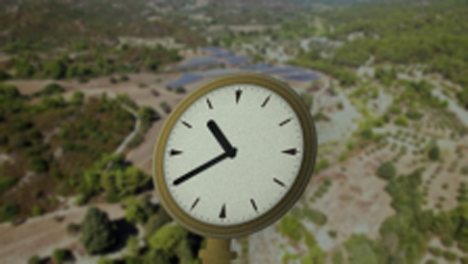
10:40
